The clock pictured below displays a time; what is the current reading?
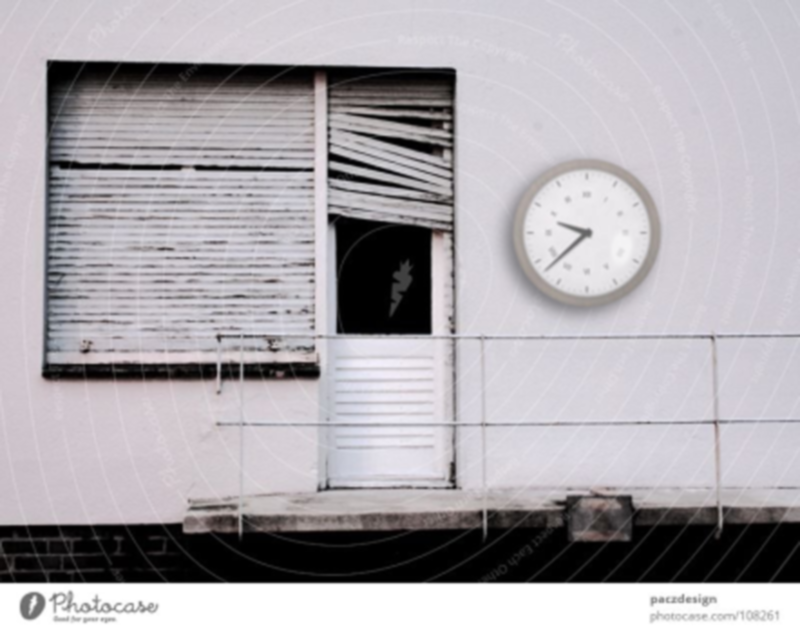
9:38
